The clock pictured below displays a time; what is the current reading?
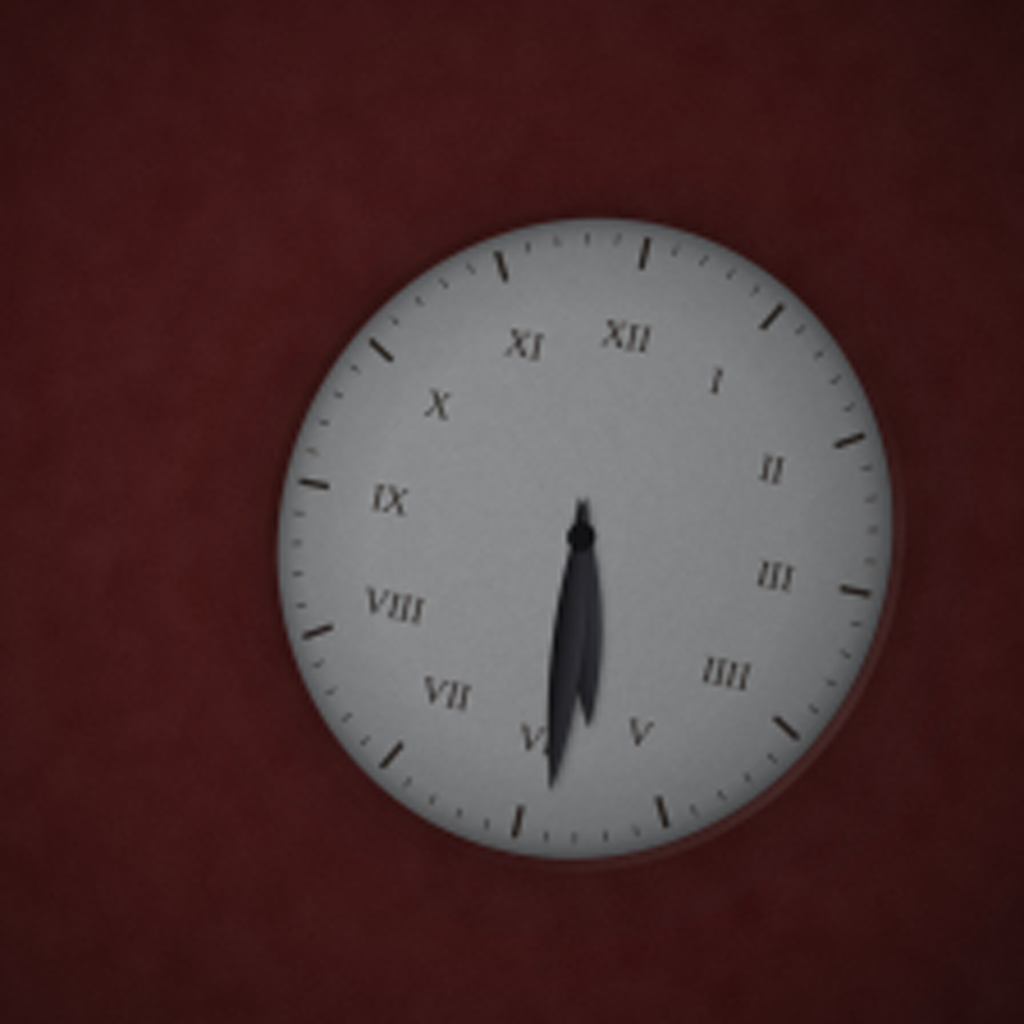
5:29
